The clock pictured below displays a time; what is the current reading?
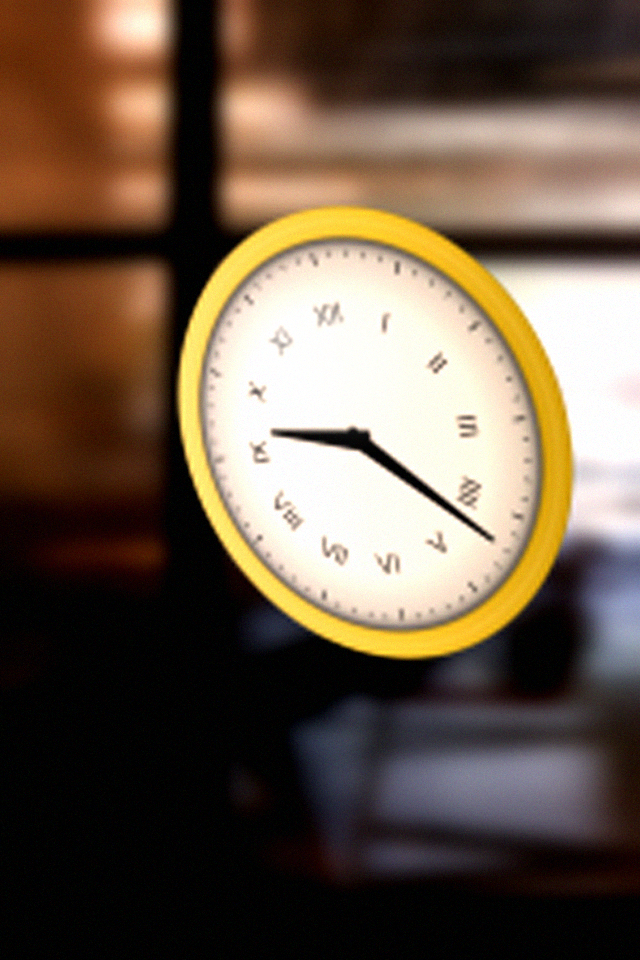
9:22
